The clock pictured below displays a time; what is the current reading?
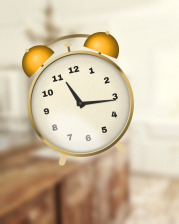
11:16
